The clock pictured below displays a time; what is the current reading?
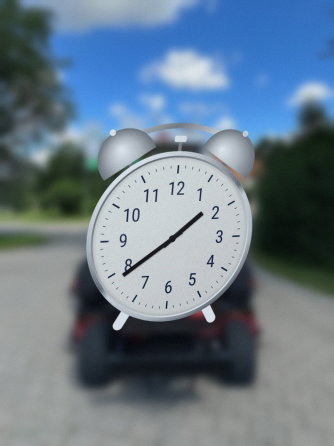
1:39
